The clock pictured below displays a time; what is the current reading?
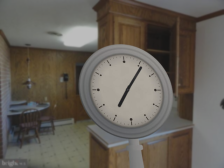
7:06
